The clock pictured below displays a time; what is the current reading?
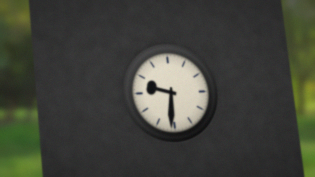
9:31
